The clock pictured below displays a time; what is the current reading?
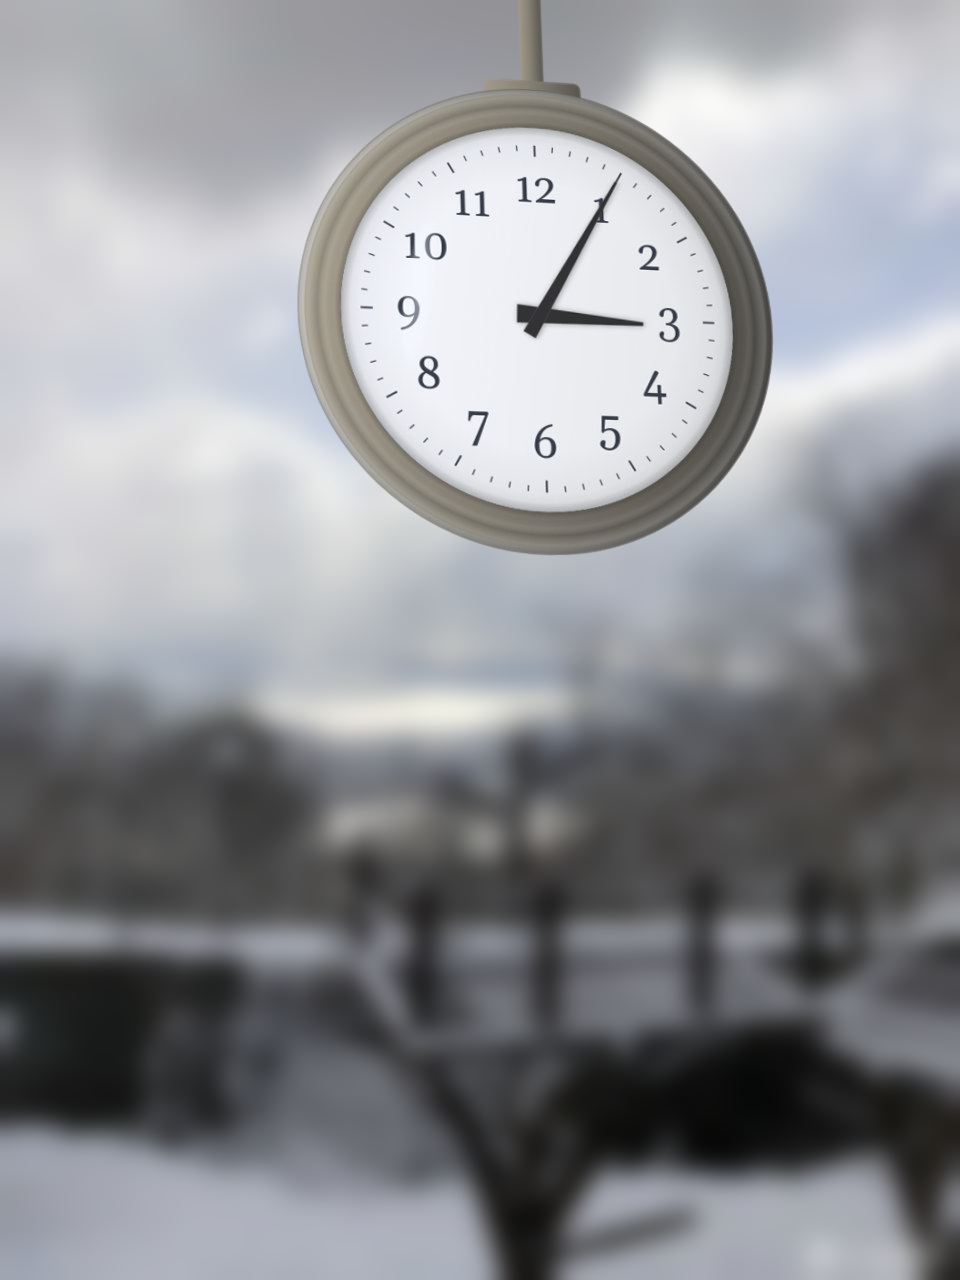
3:05
